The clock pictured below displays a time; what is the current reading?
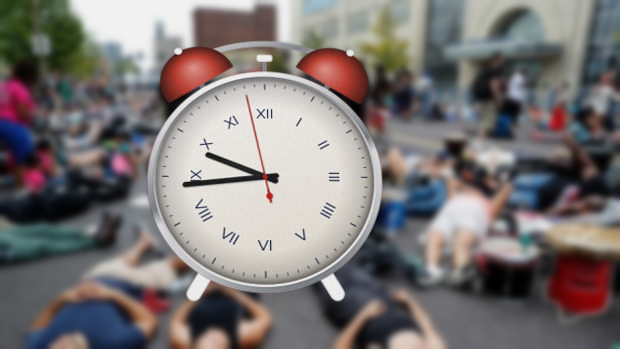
9:43:58
